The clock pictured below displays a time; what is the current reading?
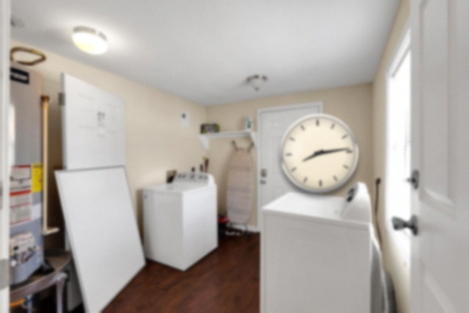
8:14
